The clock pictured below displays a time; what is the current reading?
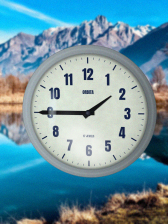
1:45
